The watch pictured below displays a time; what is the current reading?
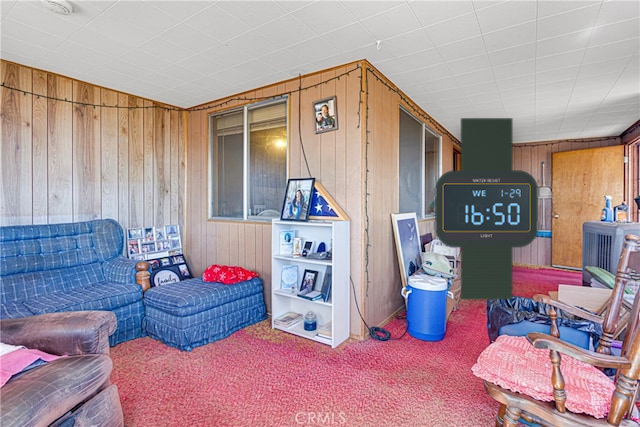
16:50
